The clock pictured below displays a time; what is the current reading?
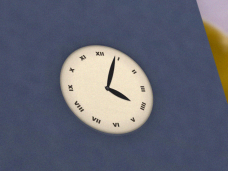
4:04
